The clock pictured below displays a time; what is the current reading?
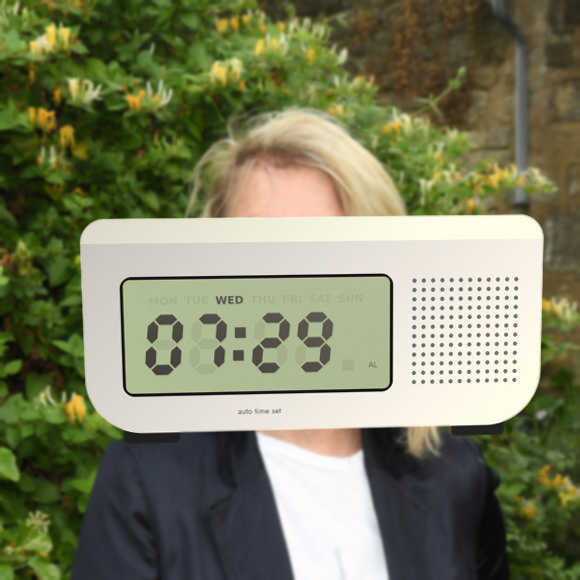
7:29
